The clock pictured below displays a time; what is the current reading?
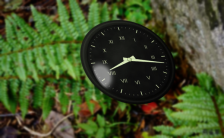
8:17
